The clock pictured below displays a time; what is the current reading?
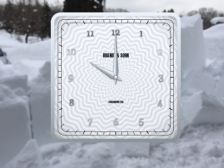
10:00
